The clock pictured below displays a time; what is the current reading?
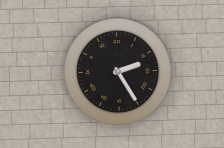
2:25
